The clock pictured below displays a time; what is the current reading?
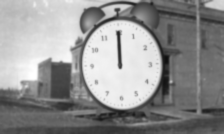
12:00
